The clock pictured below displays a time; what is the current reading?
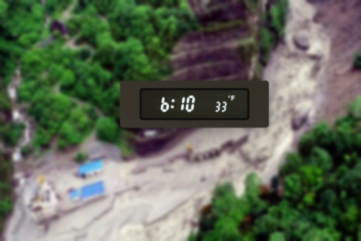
6:10
